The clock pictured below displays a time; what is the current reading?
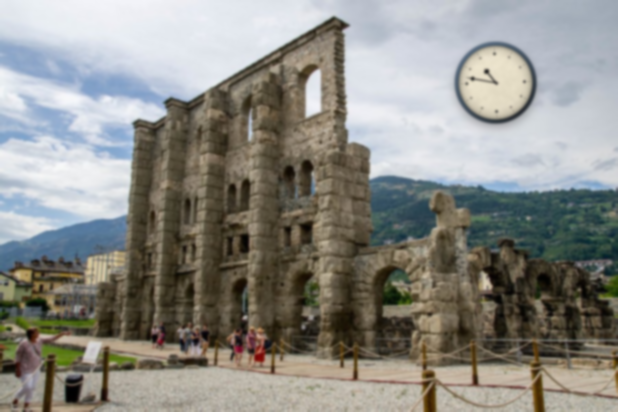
10:47
